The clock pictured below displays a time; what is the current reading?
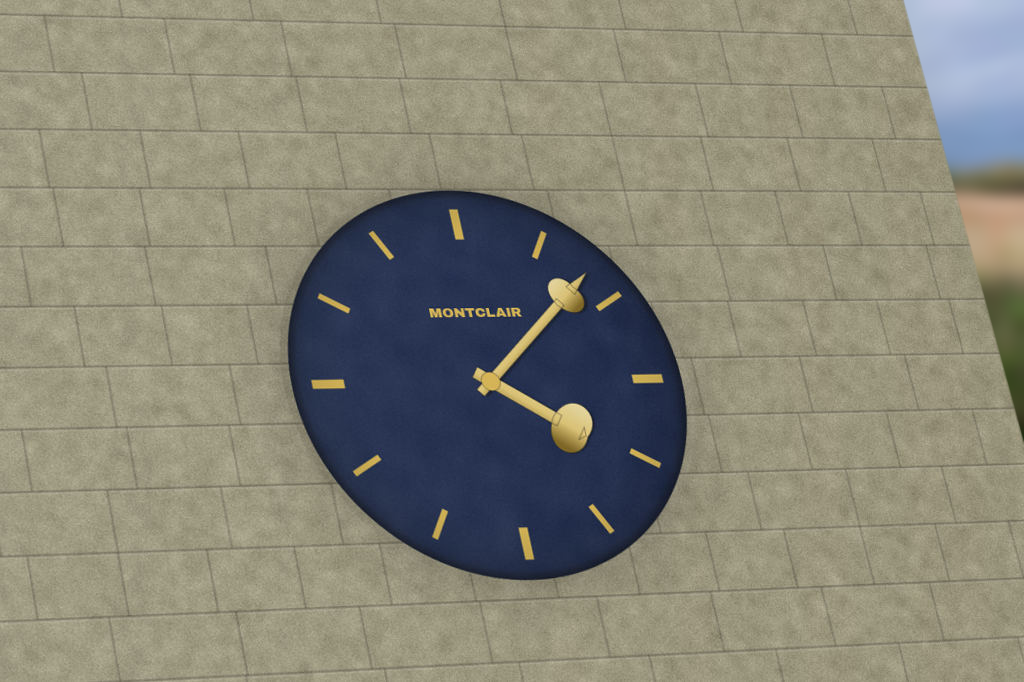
4:08
